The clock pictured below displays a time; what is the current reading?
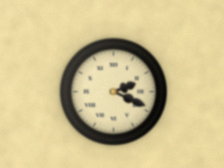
2:19
